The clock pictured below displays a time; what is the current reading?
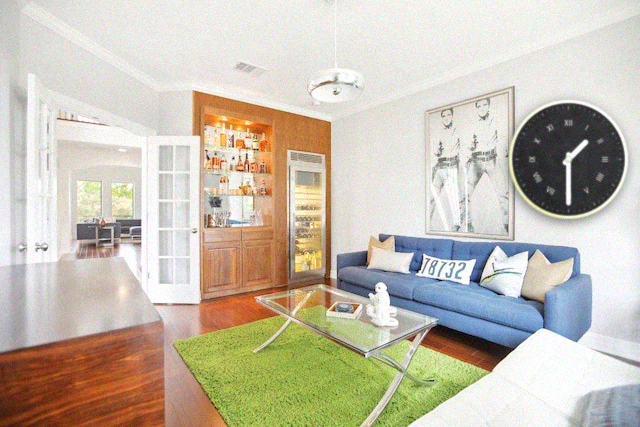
1:30
